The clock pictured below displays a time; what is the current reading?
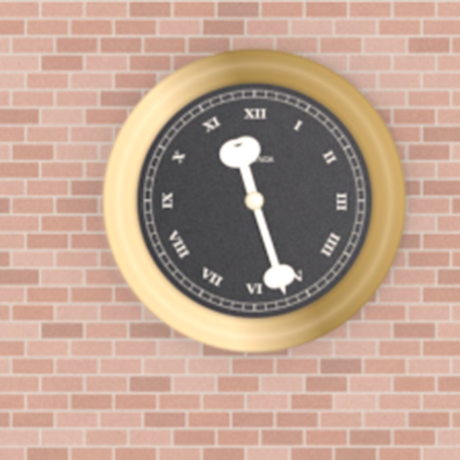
11:27
